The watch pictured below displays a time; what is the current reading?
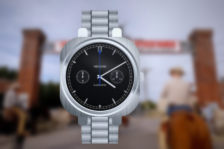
4:10
